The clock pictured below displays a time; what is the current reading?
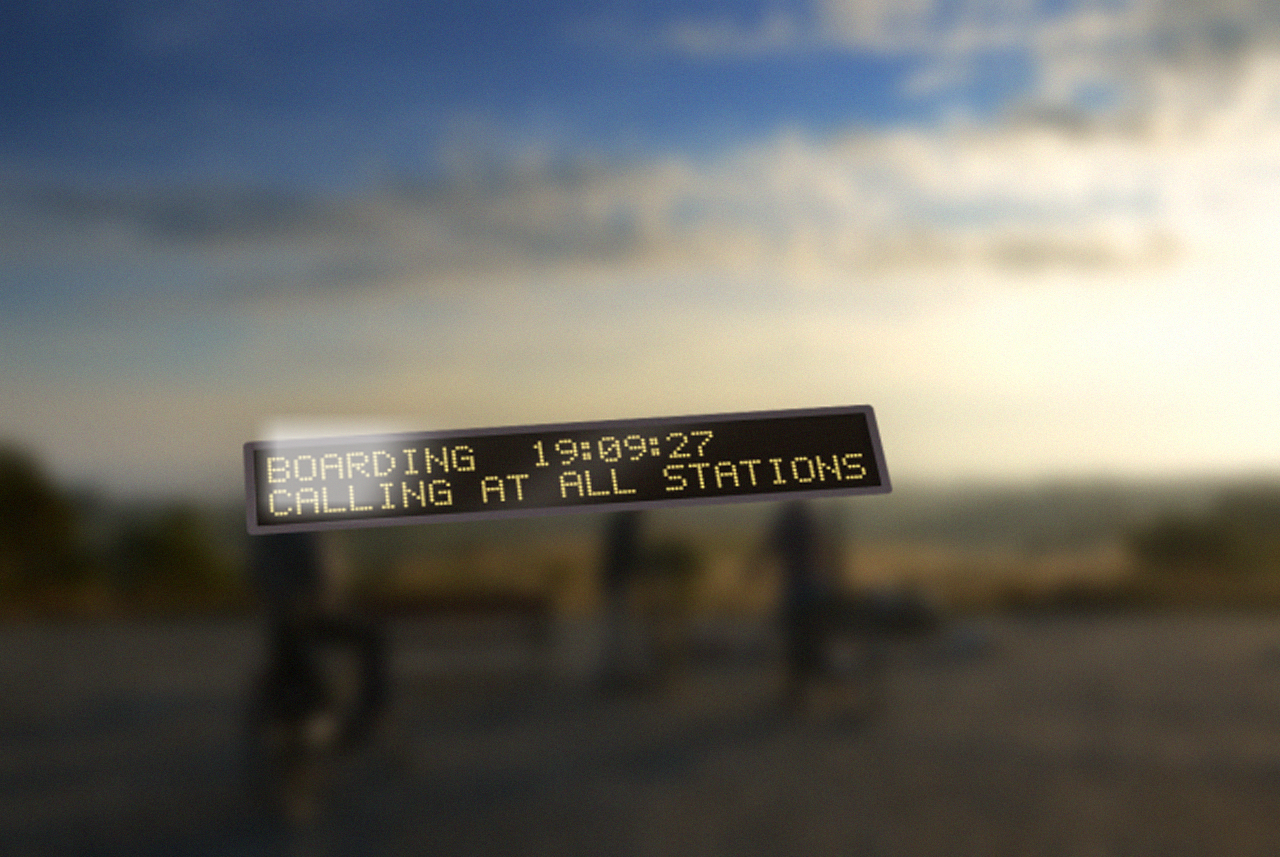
19:09:27
